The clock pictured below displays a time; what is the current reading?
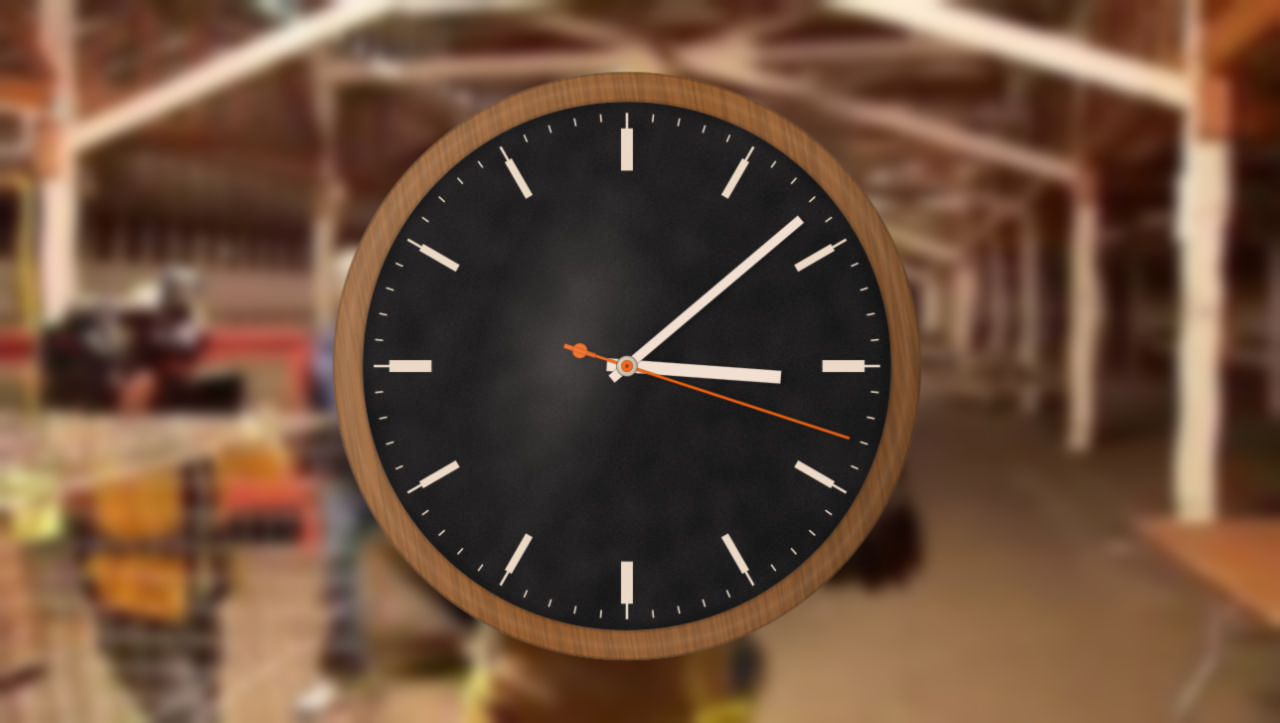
3:08:18
